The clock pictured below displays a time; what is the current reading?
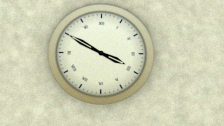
3:50
